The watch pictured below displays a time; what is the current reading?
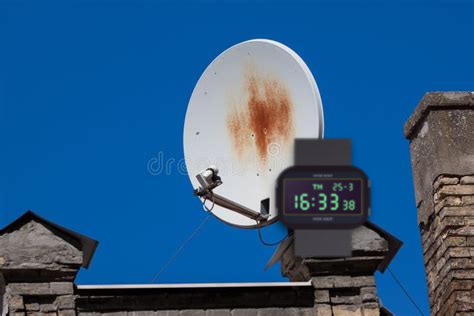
16:33
